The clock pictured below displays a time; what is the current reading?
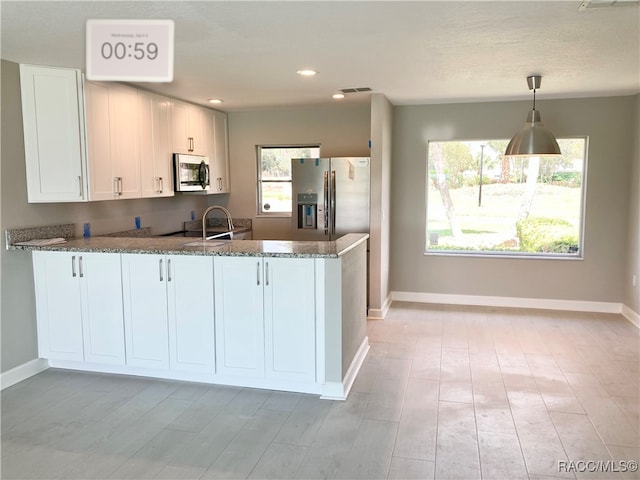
0:59
